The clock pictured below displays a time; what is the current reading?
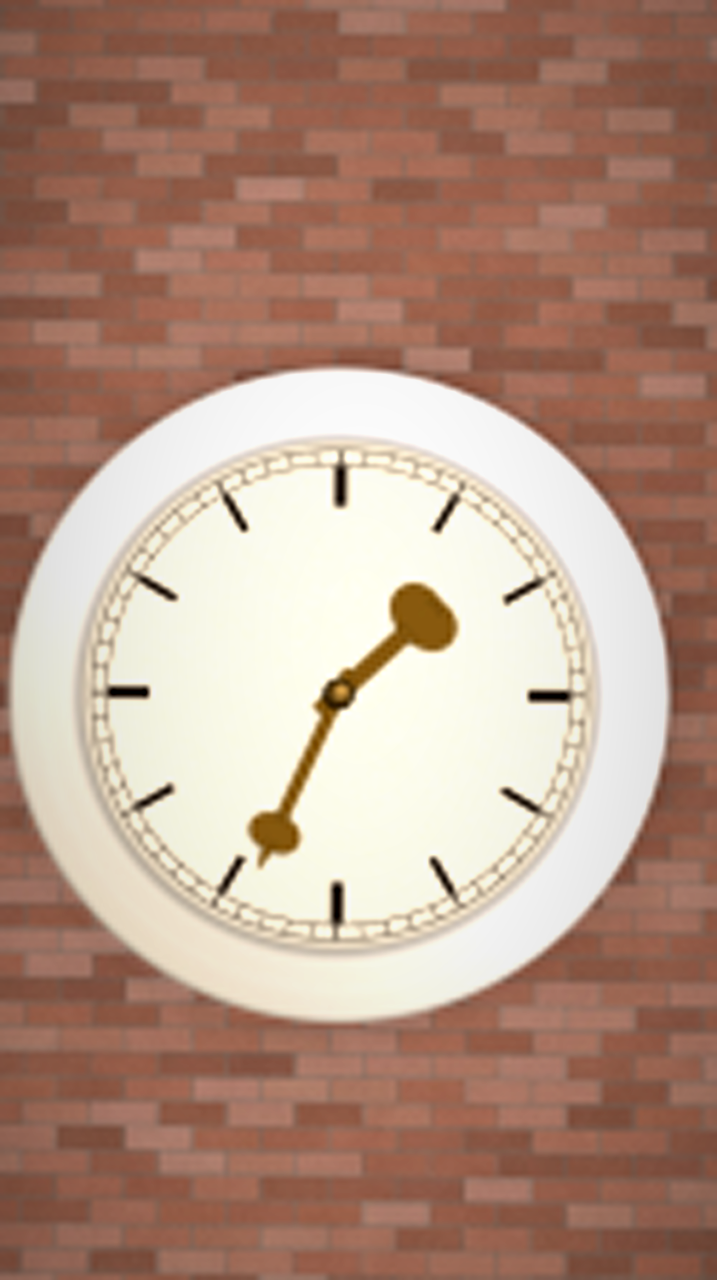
1:34
